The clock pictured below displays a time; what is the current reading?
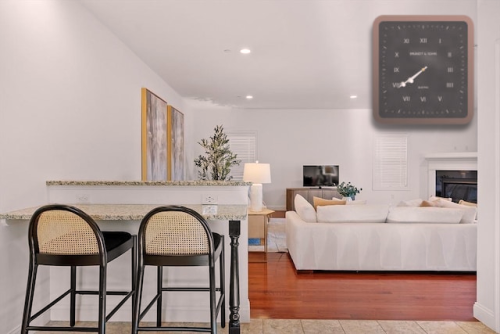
7:39
